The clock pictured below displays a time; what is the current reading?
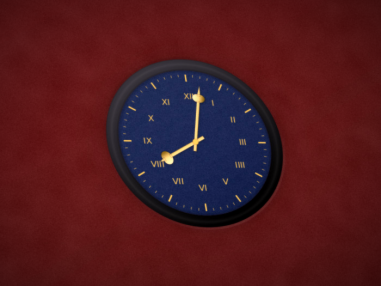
8:02
